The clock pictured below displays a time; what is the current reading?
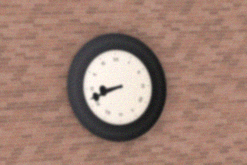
8:42
